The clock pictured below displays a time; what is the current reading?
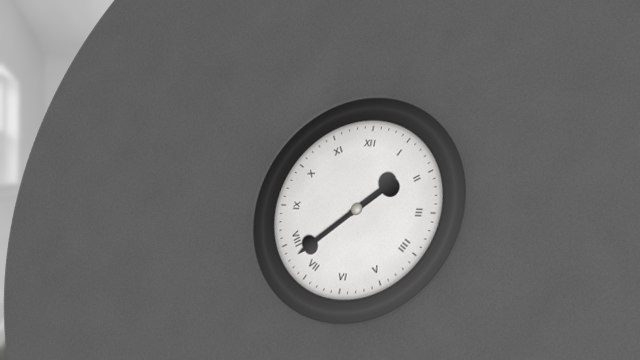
1:38
